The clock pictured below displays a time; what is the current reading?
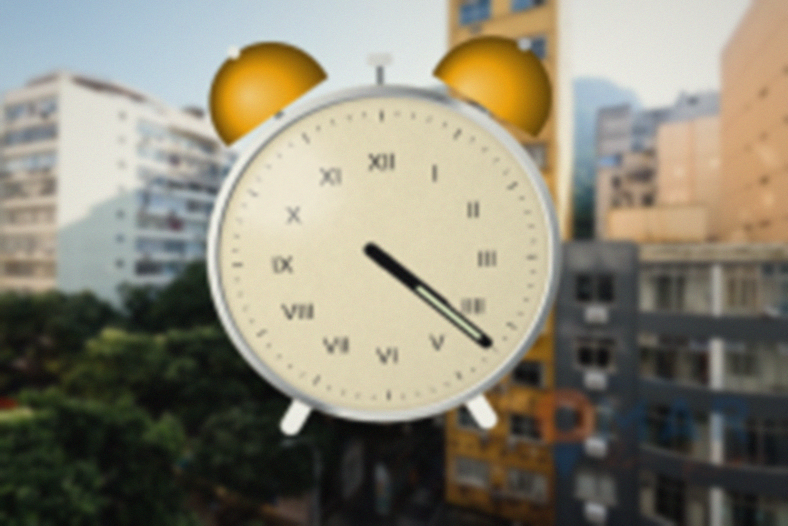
4:22
